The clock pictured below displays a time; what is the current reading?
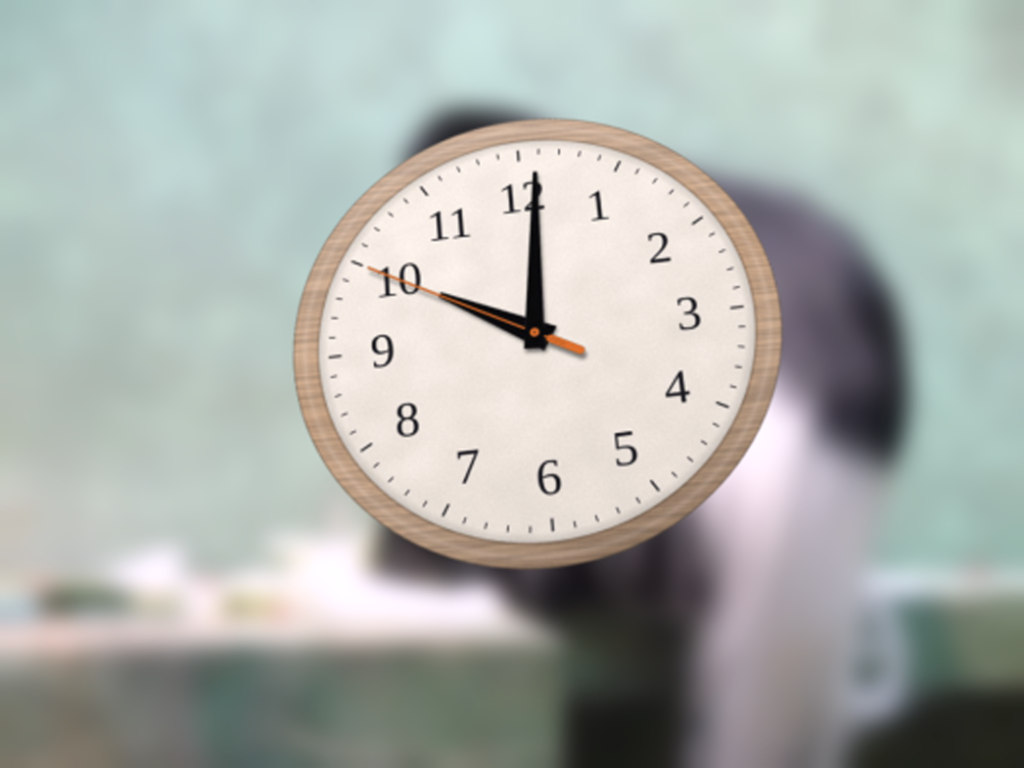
10:00:50
